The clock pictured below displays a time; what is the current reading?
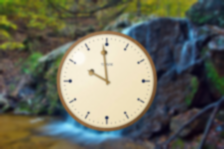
9:59
